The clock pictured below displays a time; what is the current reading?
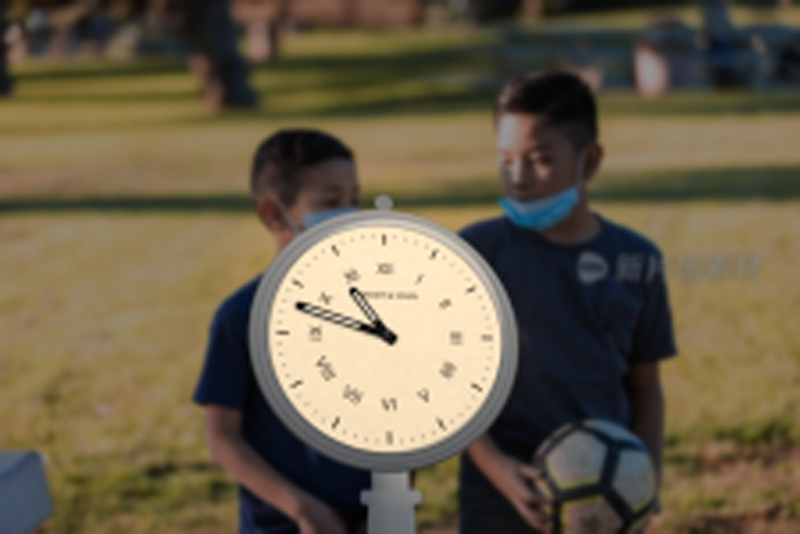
10:48
